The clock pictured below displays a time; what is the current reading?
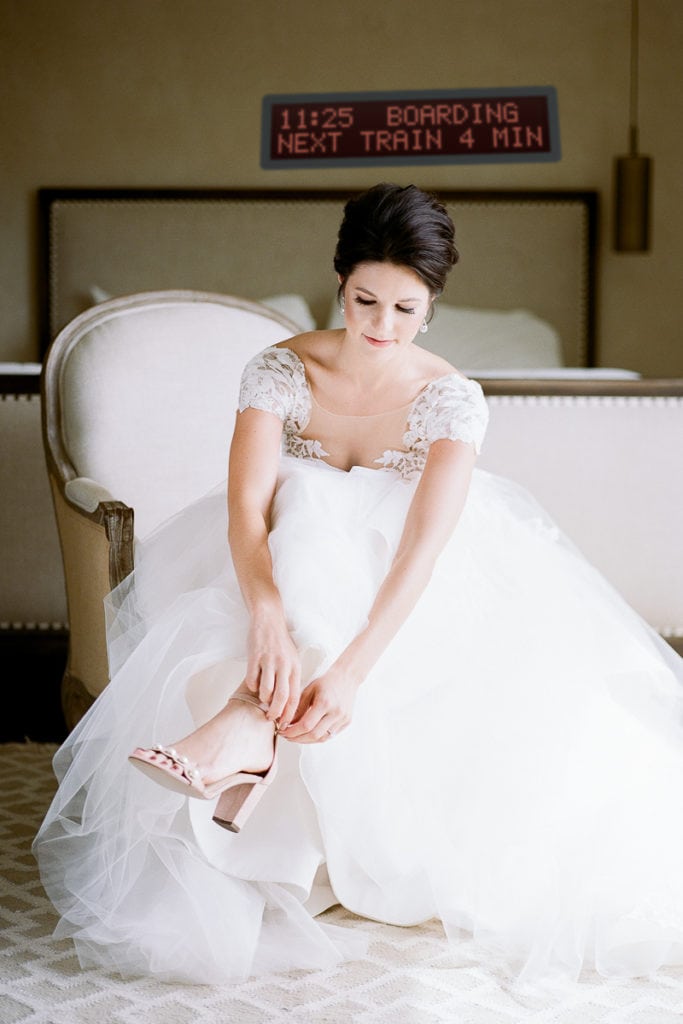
11:25
